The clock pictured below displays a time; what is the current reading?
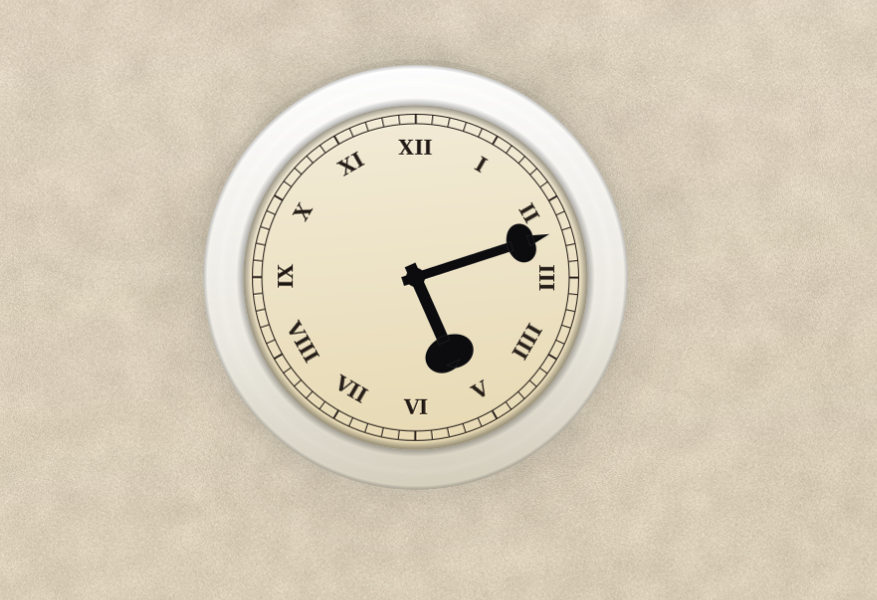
5:12
